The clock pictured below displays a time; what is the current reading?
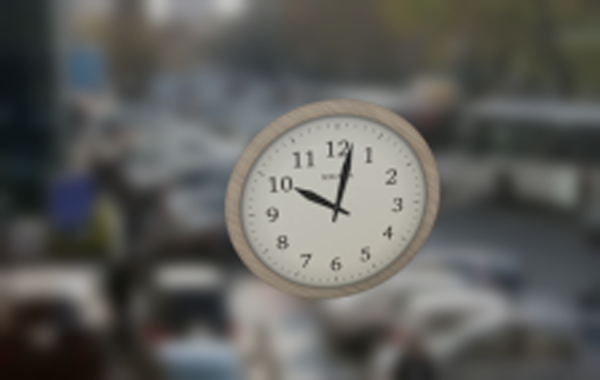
10:02
